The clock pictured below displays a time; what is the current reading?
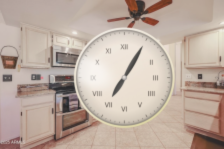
7:05
